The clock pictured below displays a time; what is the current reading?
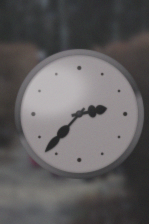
2:37
